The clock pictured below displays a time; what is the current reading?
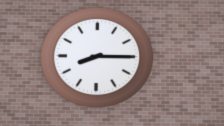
8:15
